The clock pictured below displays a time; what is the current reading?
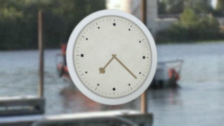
7:22
